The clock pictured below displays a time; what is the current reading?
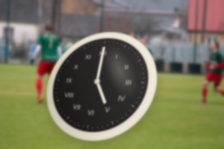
5:00
